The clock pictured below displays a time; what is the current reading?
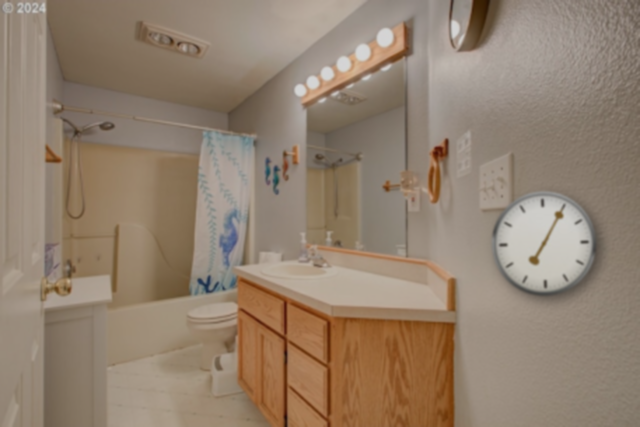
7:05
